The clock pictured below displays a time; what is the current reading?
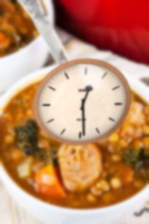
12:29
